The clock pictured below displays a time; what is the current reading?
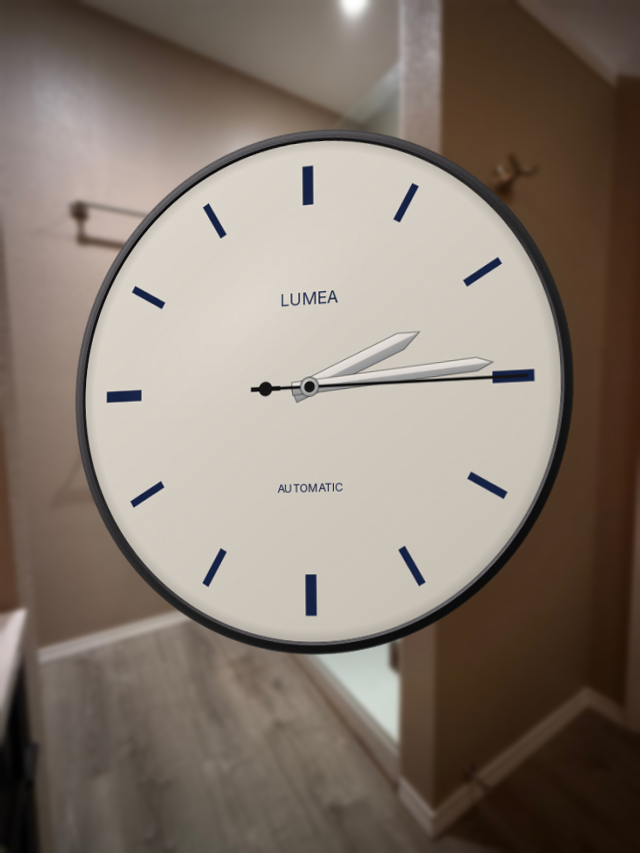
2:14:15
